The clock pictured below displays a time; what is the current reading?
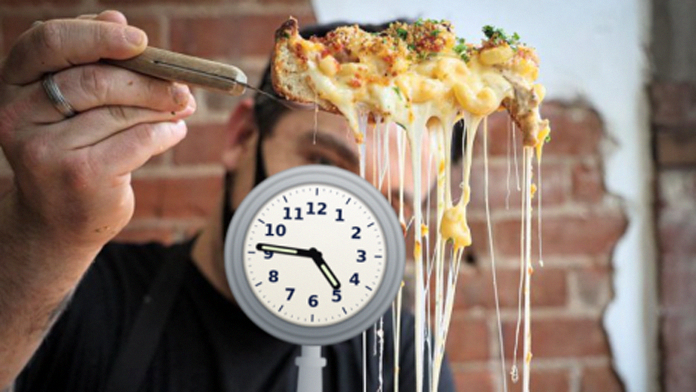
4:46
